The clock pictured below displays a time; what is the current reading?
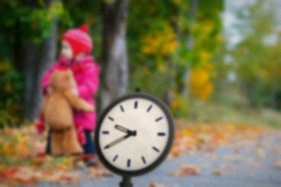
9:40
